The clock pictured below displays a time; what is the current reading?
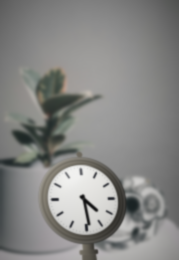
4:29
